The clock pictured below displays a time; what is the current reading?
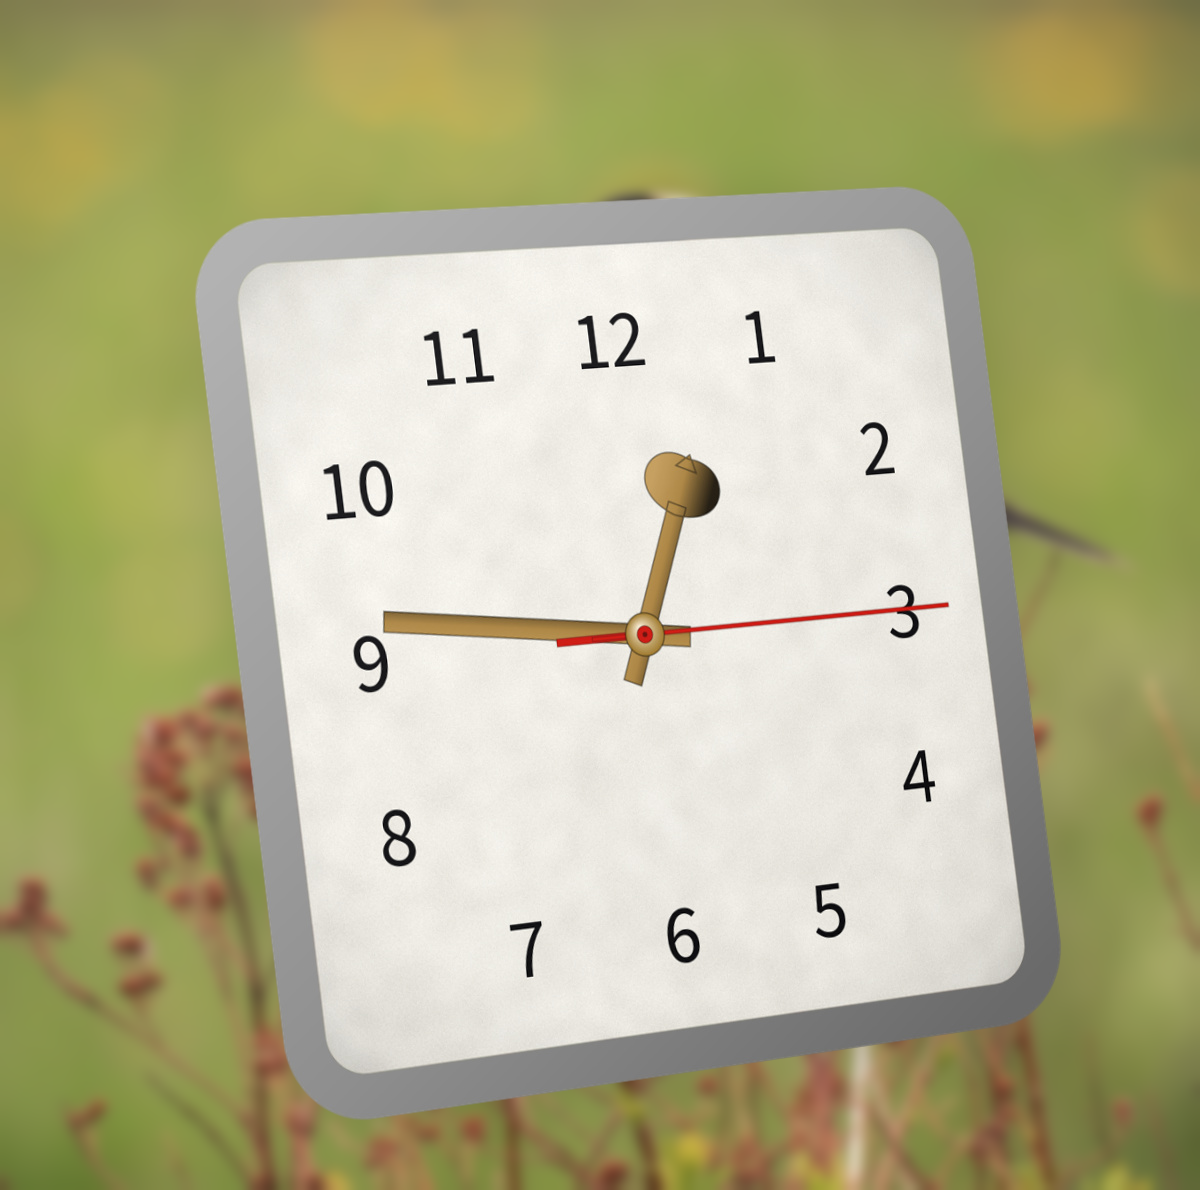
12:46:15
